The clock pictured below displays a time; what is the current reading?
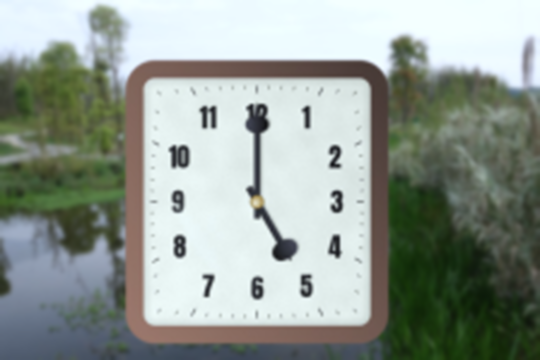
5:00
